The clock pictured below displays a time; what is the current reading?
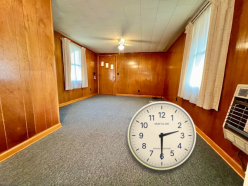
2:30
